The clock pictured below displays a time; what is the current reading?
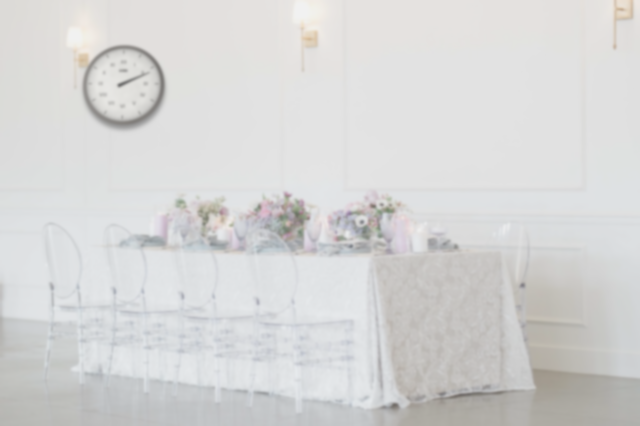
2:11
